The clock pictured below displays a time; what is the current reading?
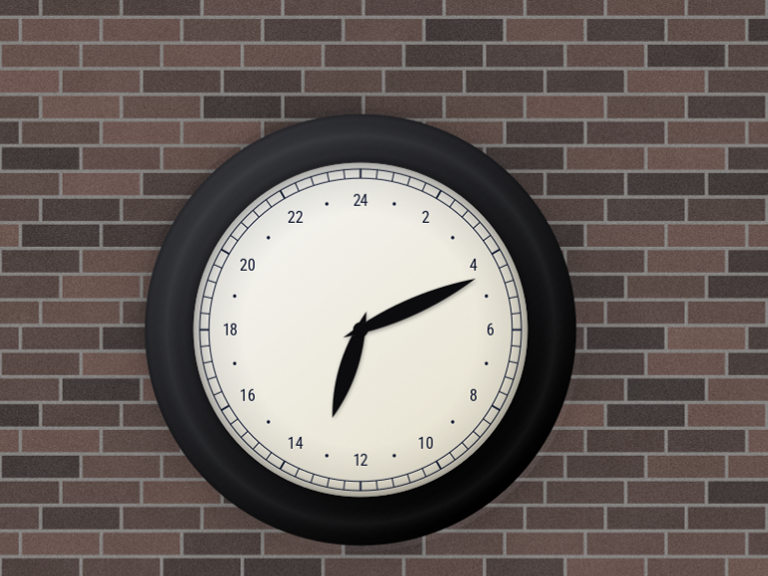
13:11
